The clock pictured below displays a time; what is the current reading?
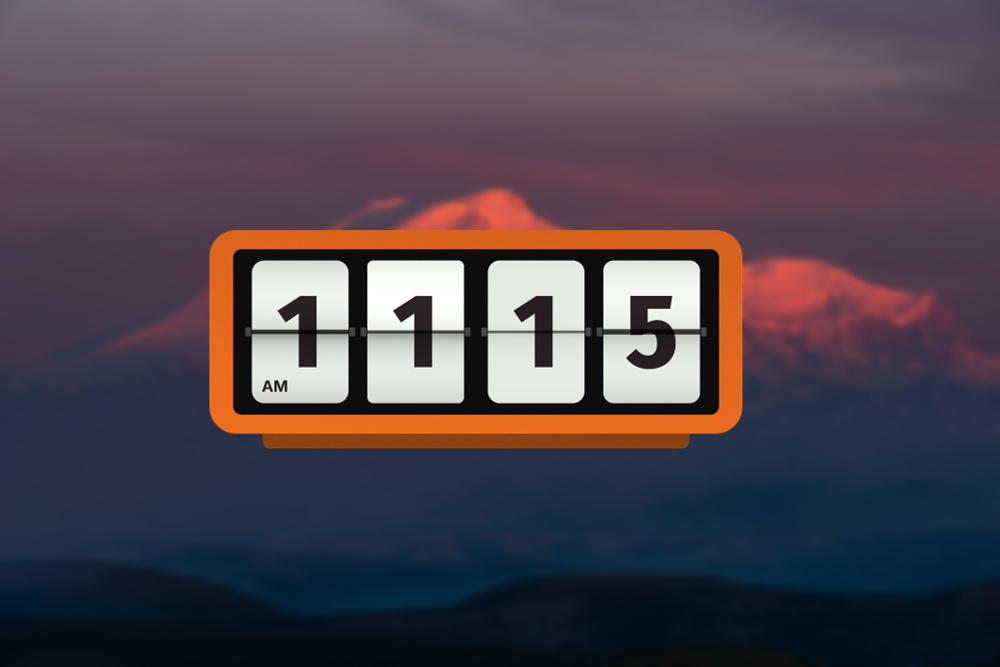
11:15
